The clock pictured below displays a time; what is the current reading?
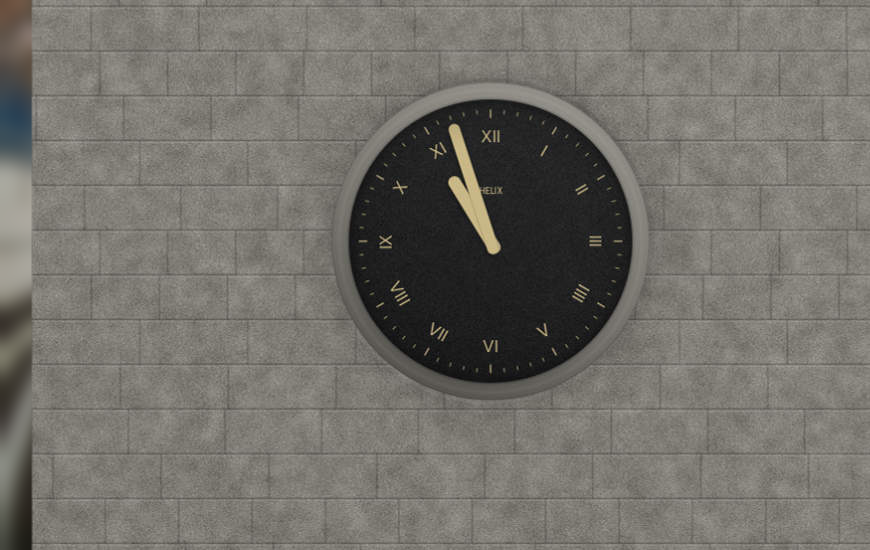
10:57
